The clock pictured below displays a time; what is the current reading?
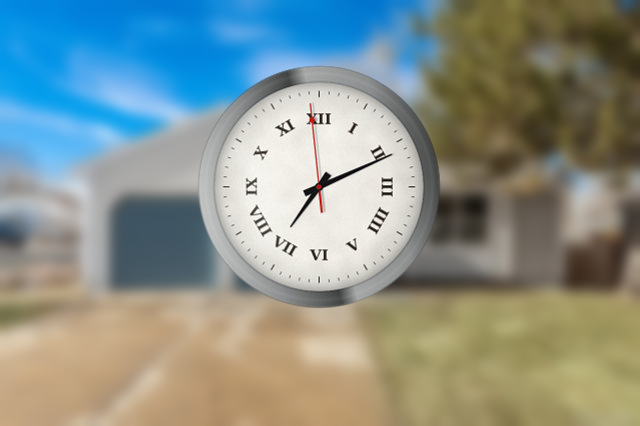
7:10:59
